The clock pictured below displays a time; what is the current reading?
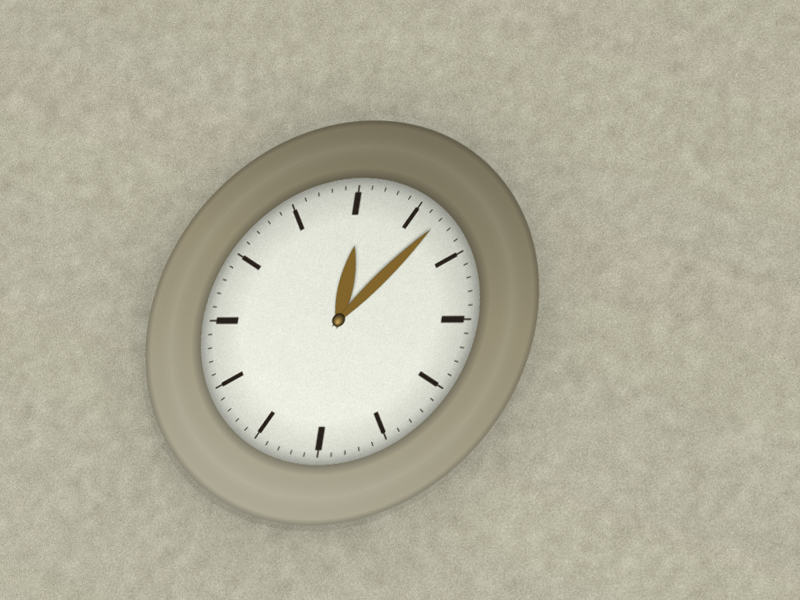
12:07
